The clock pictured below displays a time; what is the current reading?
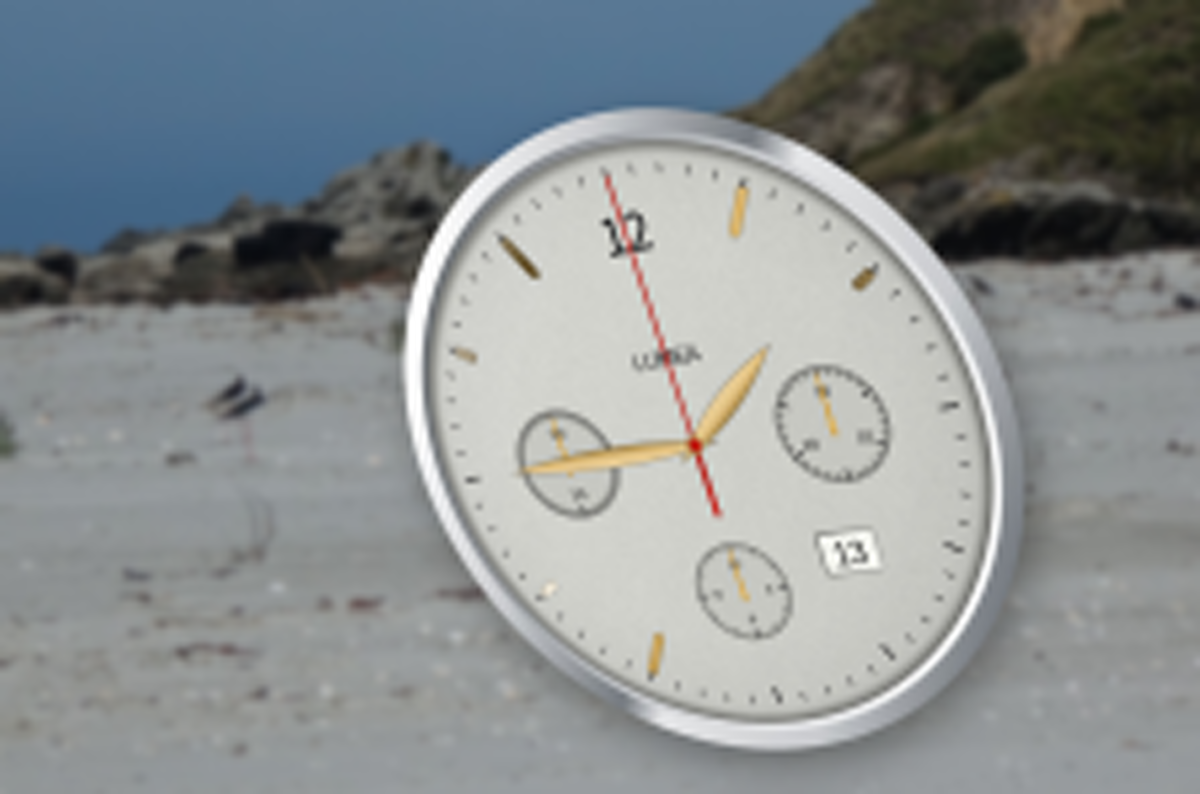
1:45
